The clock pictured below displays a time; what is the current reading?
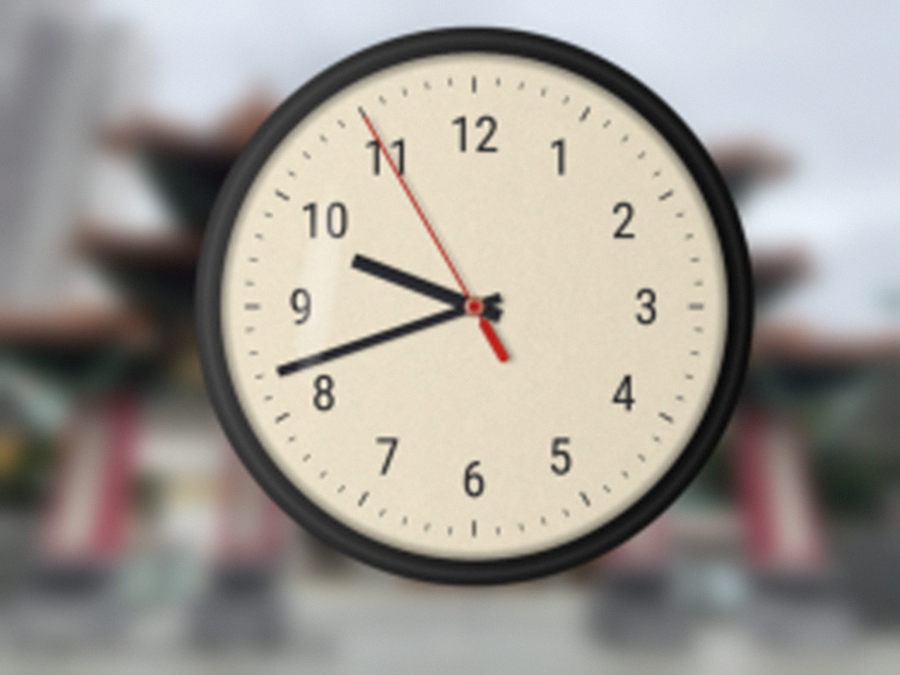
9:41:55
